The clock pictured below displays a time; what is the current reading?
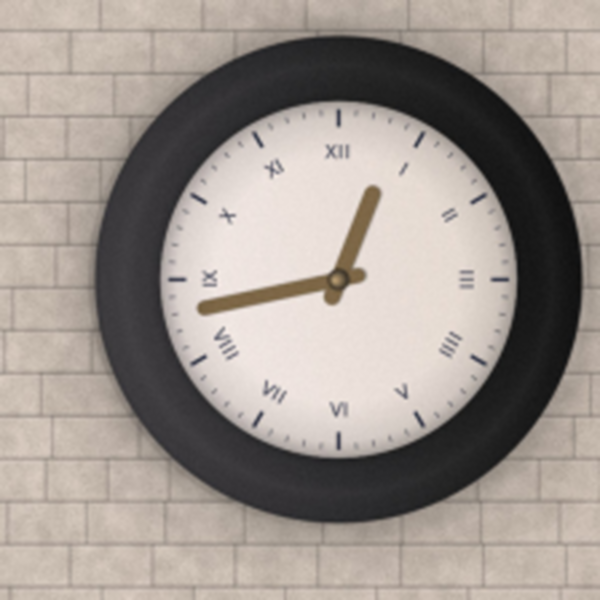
12:43
